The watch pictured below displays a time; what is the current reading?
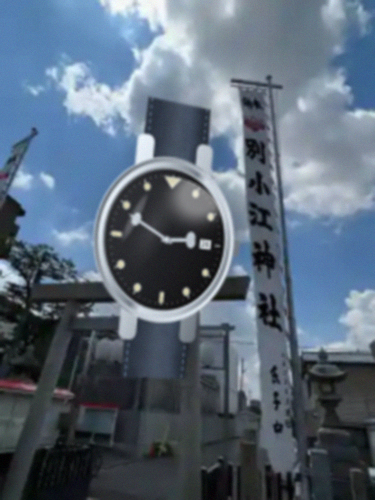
2:49
